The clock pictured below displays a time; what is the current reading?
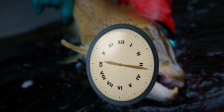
9:16
